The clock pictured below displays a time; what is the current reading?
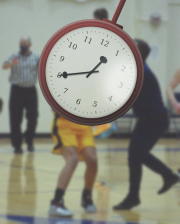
12:40
